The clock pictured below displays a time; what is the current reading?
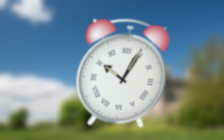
10:04
